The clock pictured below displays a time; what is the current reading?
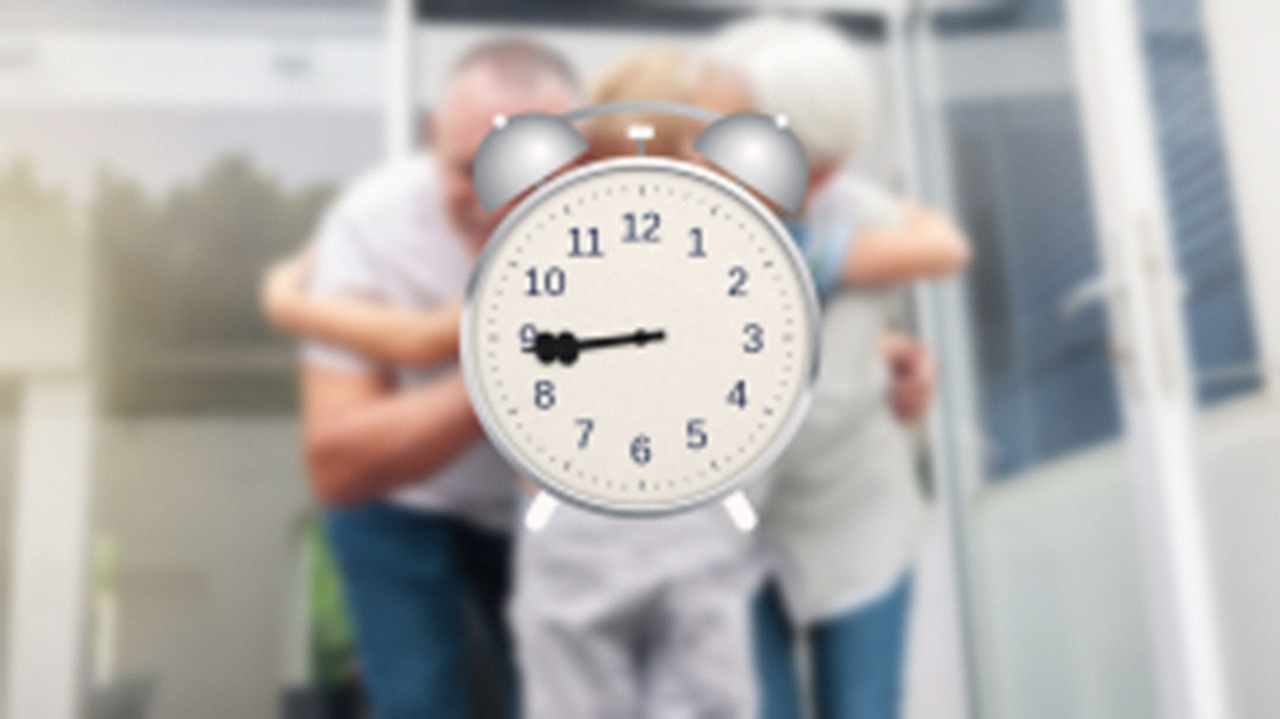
8:44
